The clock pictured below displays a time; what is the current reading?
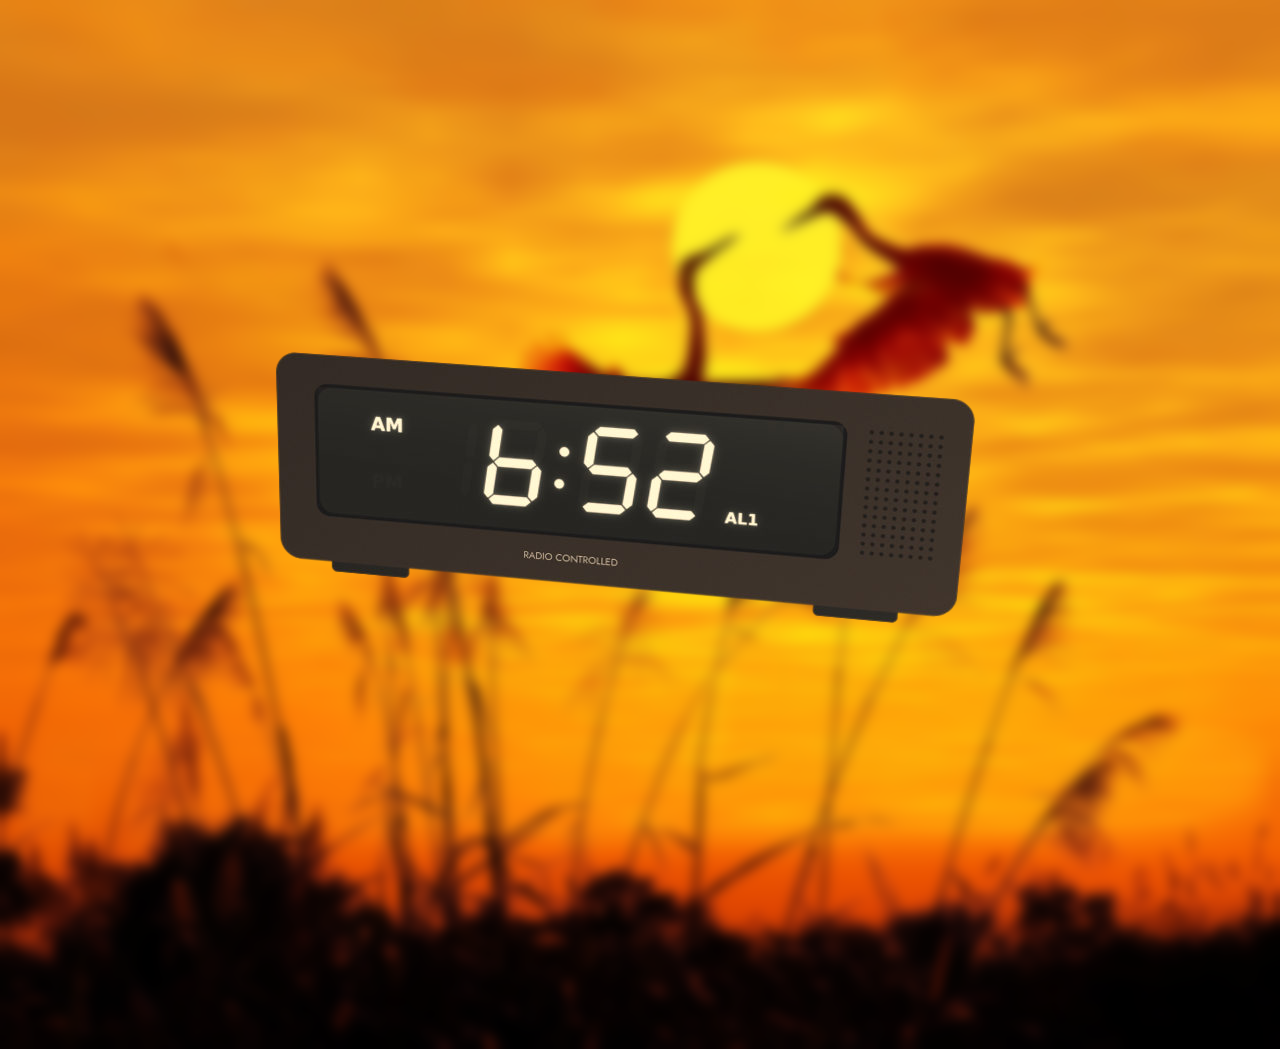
6:52
